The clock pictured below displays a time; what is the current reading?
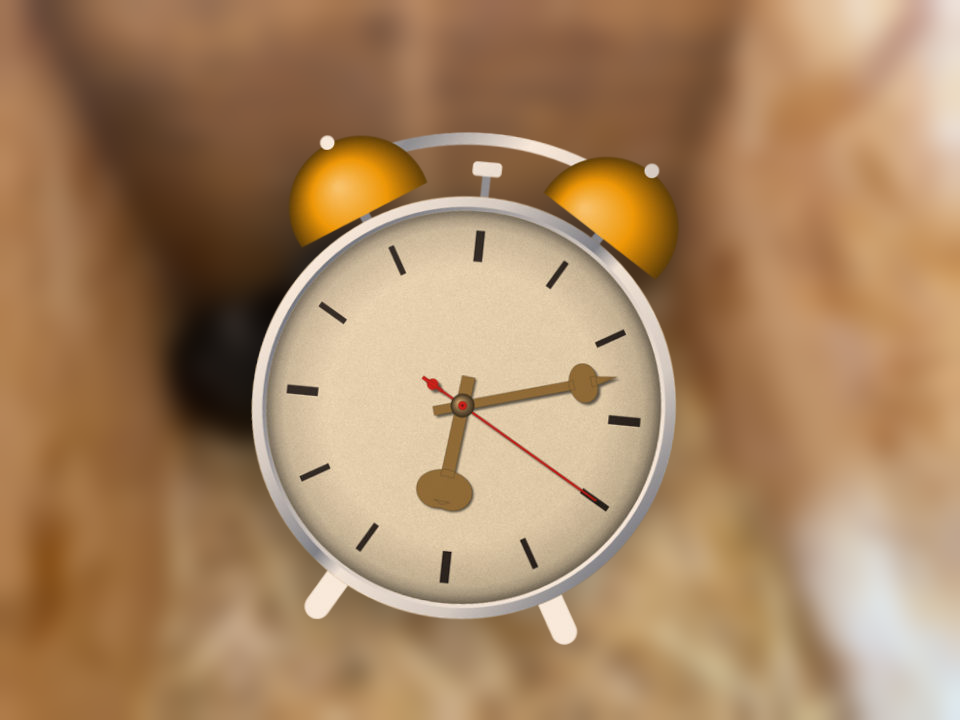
6:12:20
